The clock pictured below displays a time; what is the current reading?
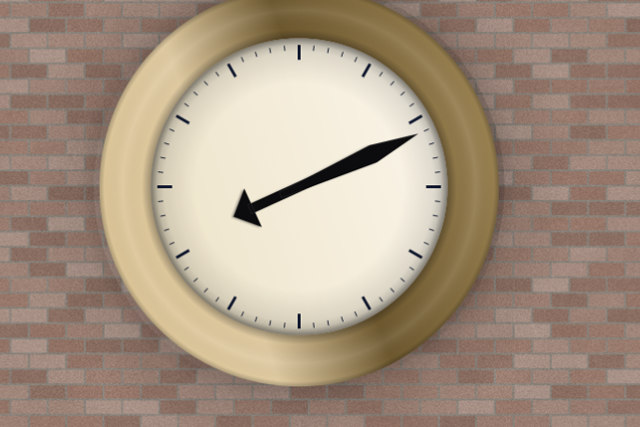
8:11
